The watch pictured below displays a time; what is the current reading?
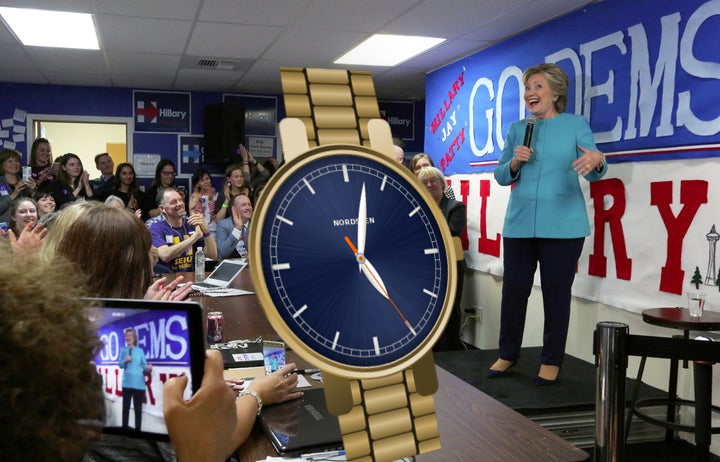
5:02:25
